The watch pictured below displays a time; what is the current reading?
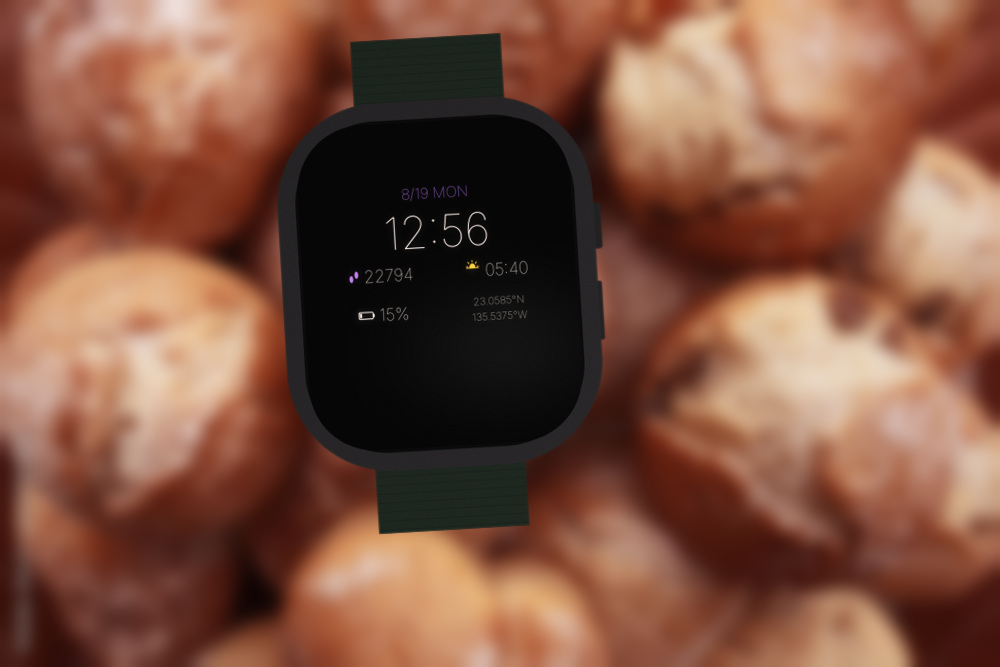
12:56
